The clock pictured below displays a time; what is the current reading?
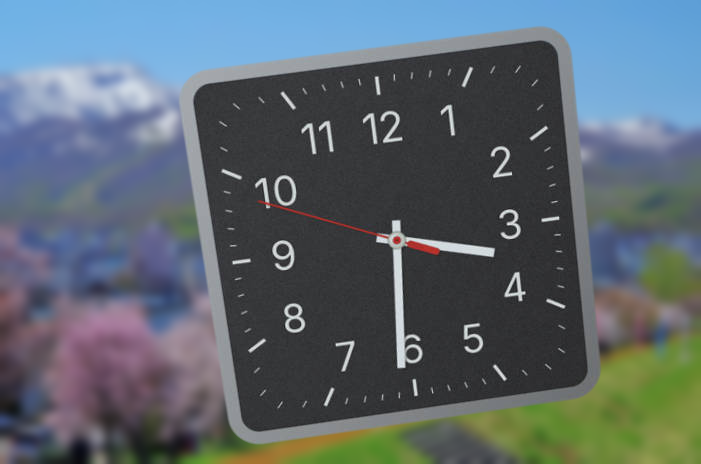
3:30:49
